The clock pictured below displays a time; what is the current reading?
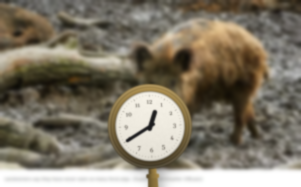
12:40
